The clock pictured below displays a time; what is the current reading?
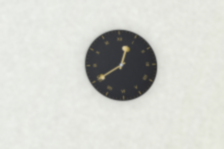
12:40
